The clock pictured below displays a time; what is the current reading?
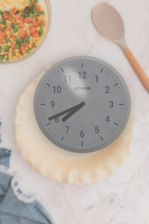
7:41
